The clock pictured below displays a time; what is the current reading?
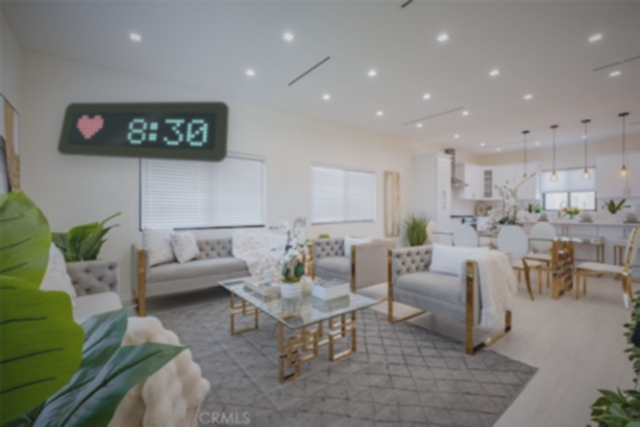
8:30
